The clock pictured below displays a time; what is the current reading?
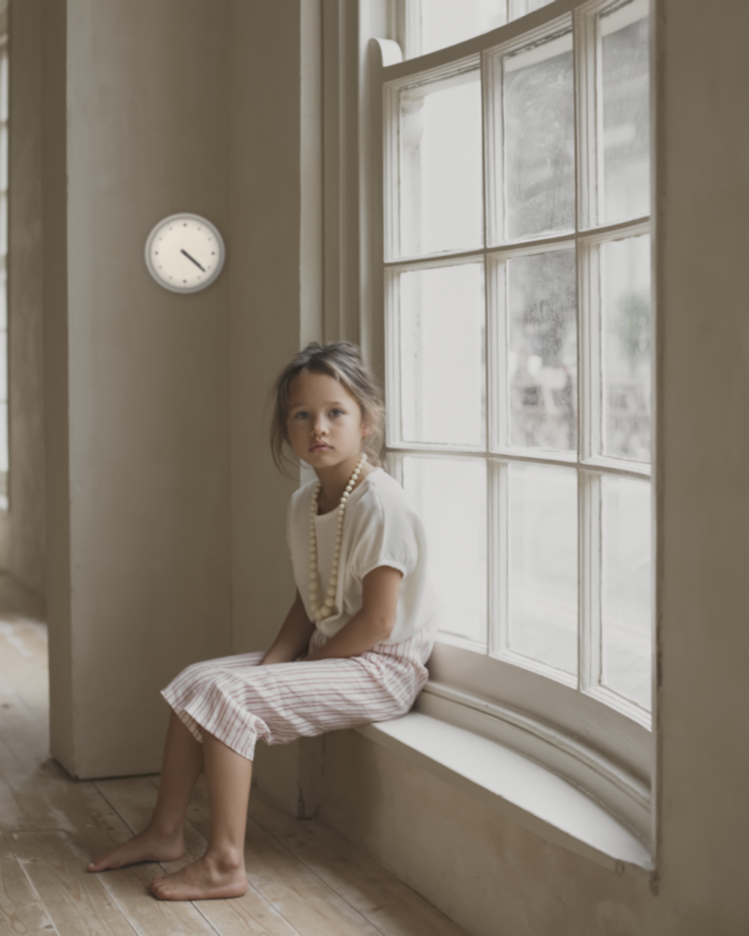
4:22
